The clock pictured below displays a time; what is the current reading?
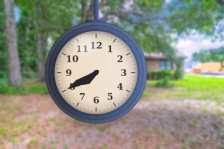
7:40
